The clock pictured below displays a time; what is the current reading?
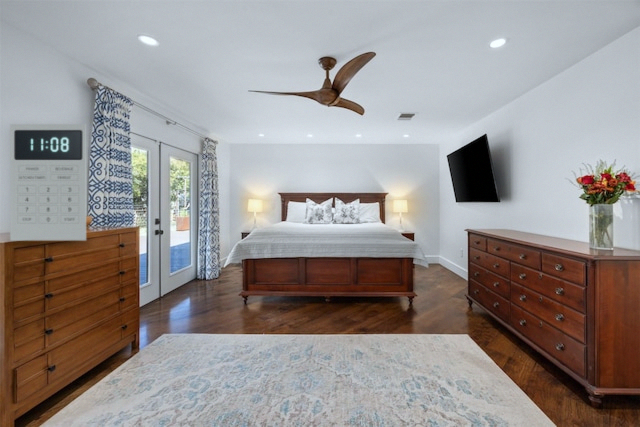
11:08
